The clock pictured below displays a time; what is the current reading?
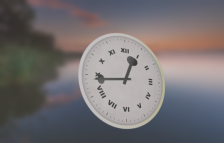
12:44
